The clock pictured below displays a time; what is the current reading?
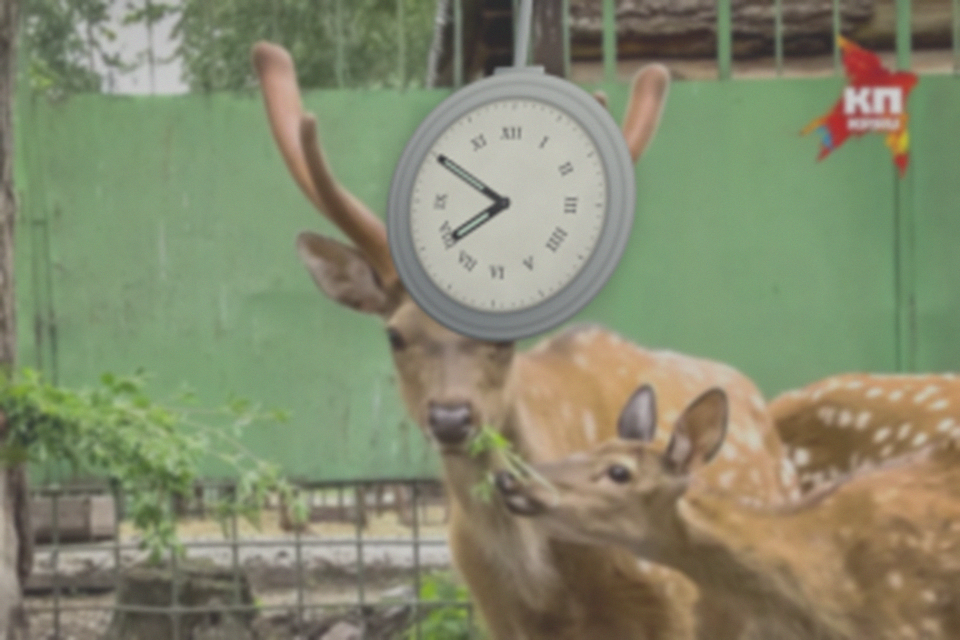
7:50
